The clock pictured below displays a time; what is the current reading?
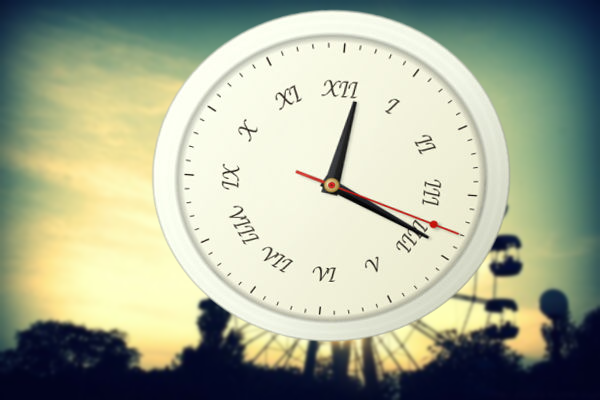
12:19:18
